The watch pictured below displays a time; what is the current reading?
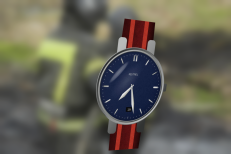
7:28
